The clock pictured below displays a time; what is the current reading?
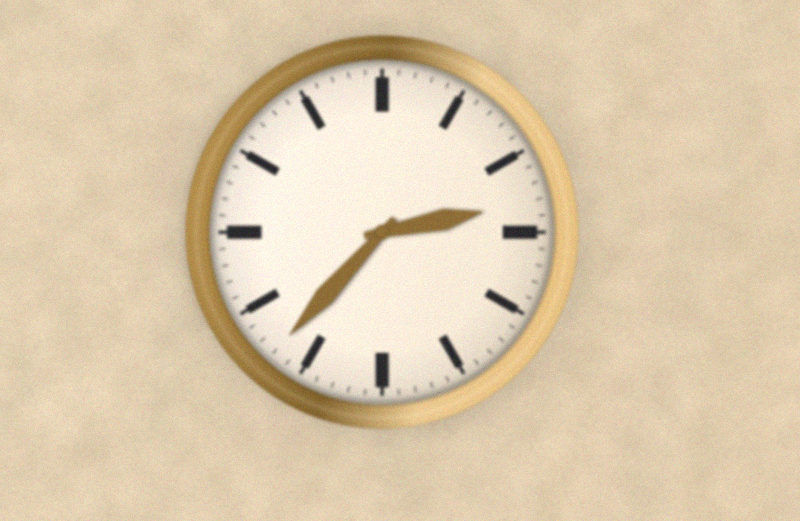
2:37
